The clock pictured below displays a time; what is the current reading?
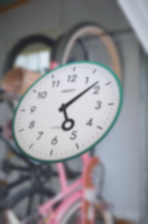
5:08
